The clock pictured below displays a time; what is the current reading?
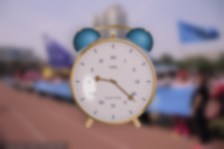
9:22
